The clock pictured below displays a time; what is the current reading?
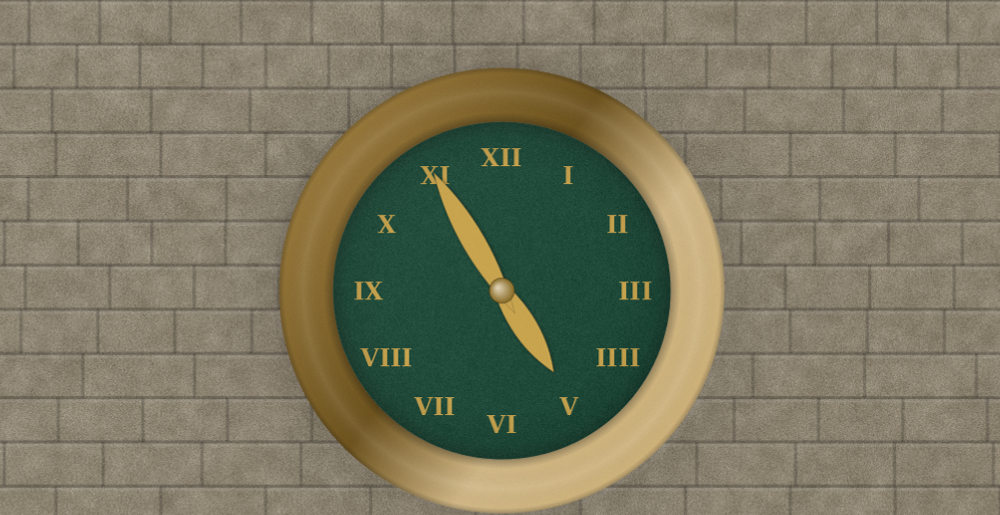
4:55
